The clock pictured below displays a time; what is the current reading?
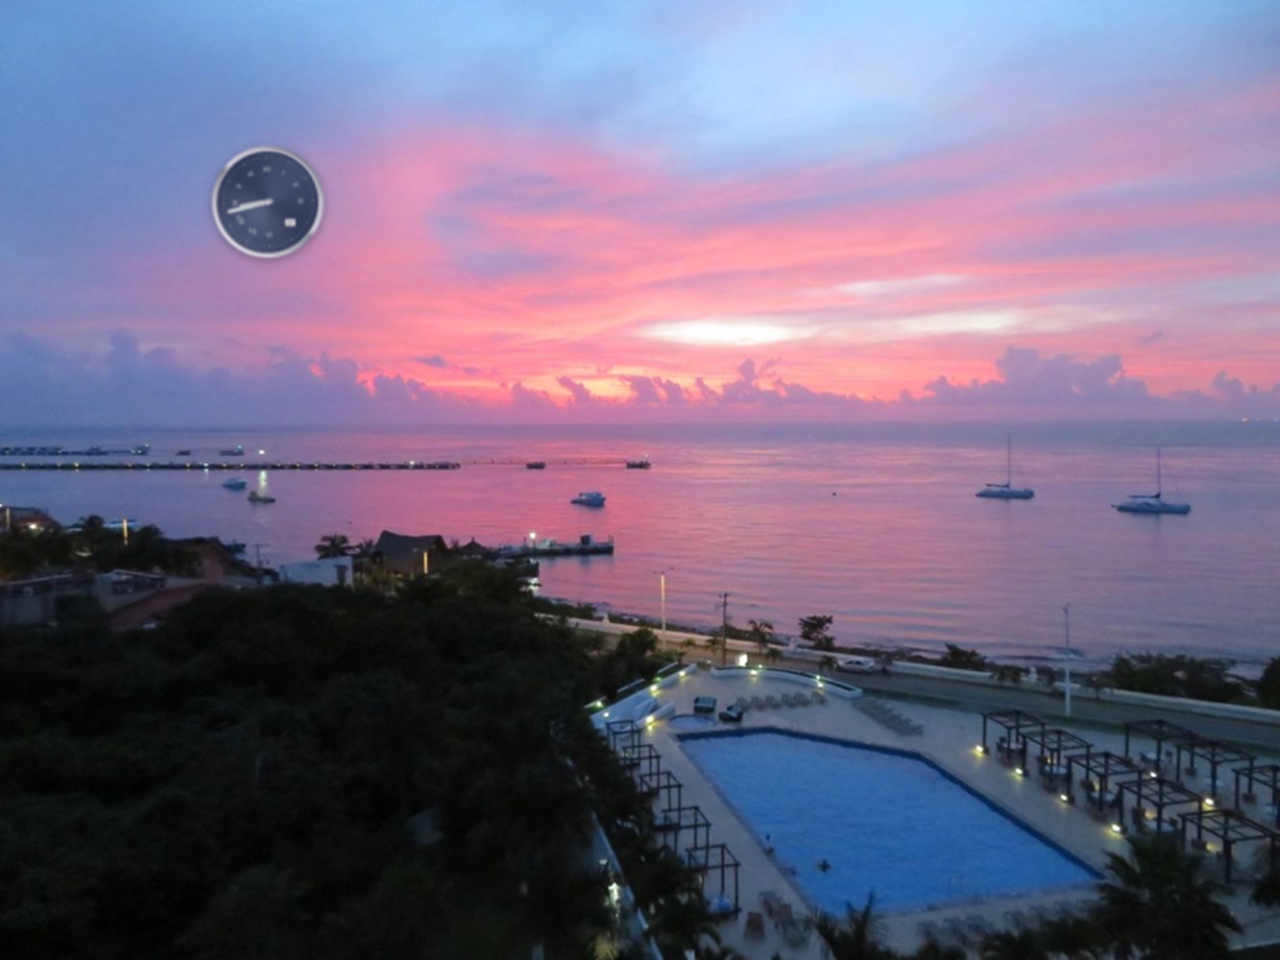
8:43
